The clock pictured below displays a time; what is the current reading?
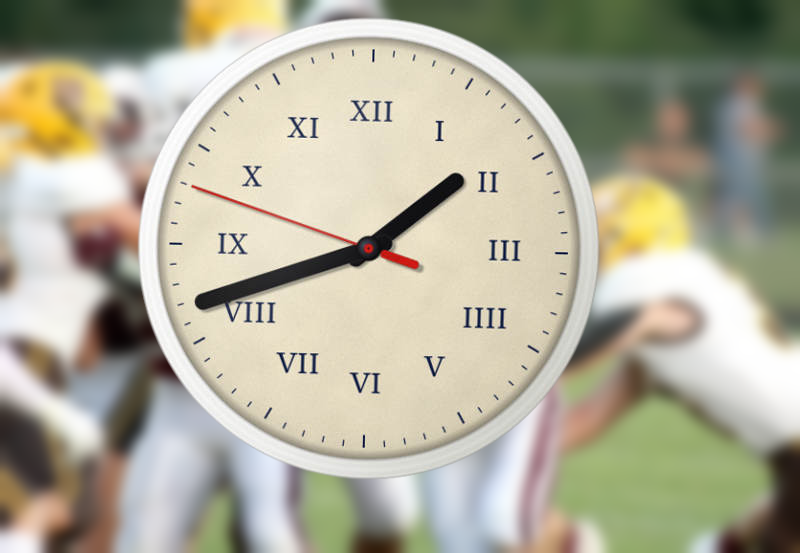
1:41:48
